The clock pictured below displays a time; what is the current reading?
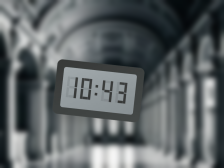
10:43
